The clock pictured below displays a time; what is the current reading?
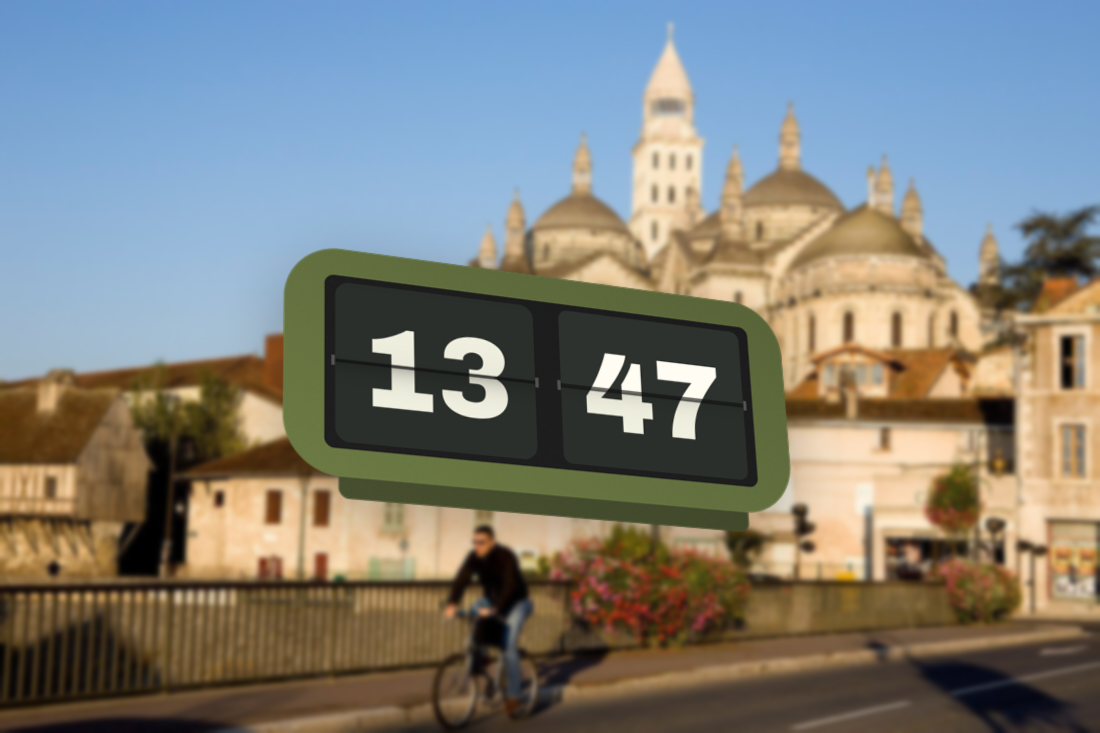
13:47
